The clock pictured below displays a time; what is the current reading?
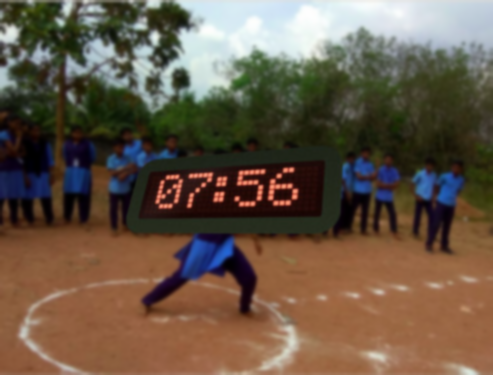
7:56
